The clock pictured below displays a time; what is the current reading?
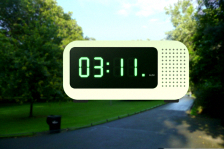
3:11
